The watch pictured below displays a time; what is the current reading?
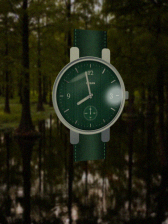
7:58
